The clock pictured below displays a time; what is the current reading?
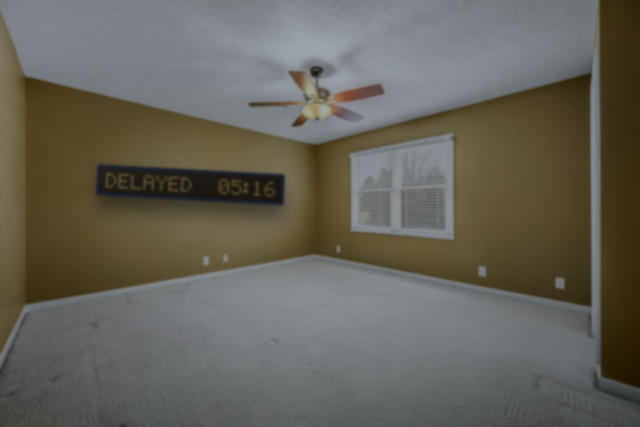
5:16
